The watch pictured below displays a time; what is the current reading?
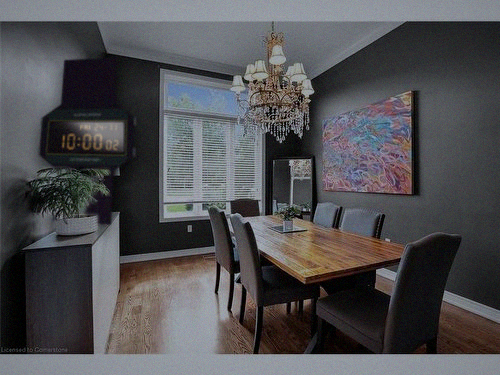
10:00:02
